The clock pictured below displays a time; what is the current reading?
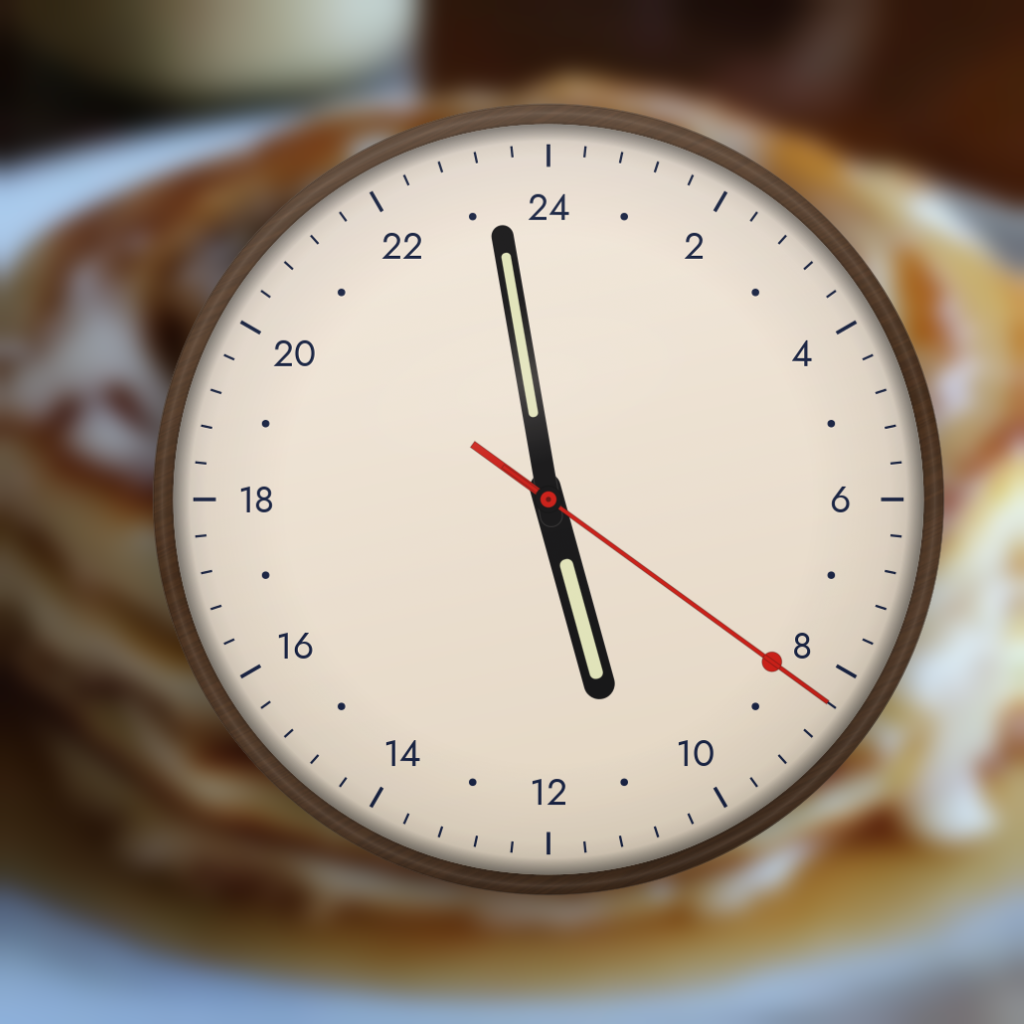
10:58:21
